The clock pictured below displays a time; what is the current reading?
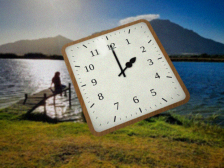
2:00
